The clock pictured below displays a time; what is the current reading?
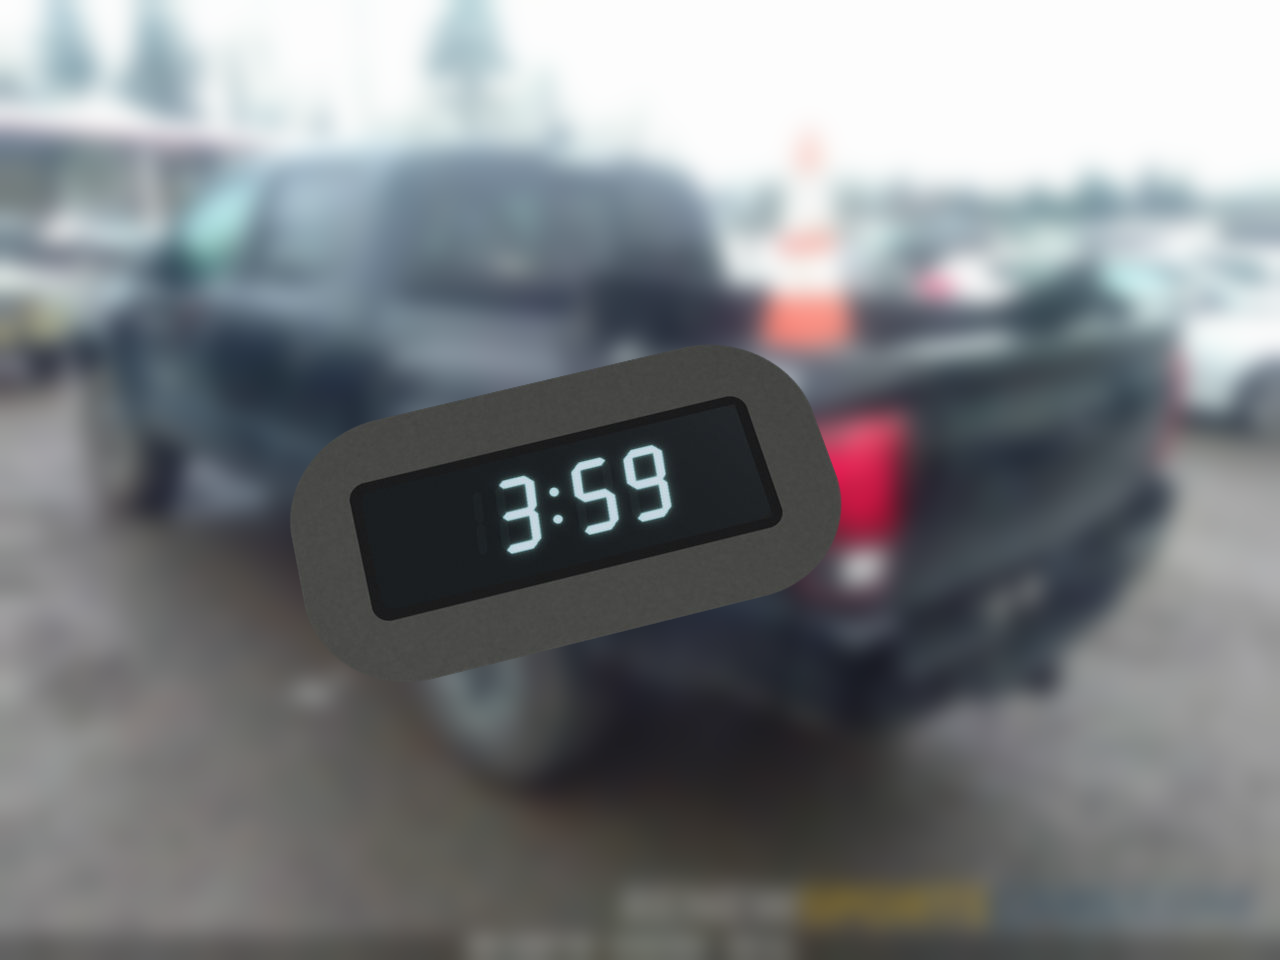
3:59
